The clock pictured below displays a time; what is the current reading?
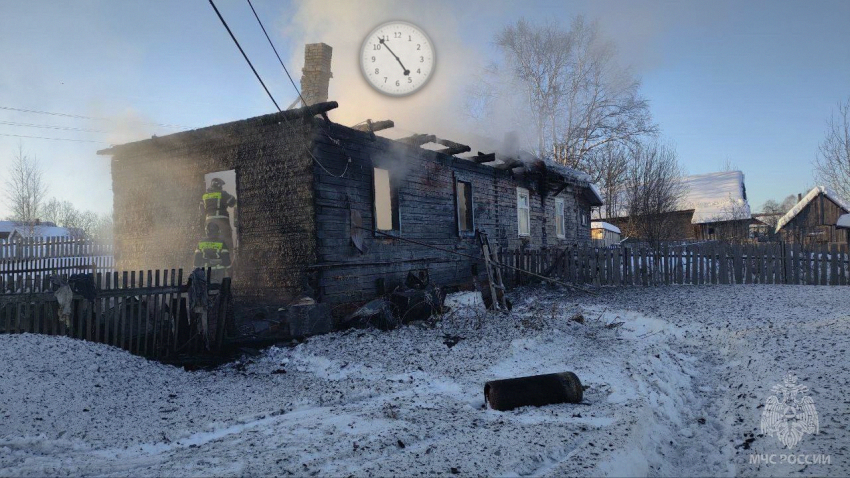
4:53
